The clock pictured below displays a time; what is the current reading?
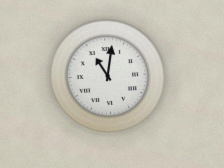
11:02
